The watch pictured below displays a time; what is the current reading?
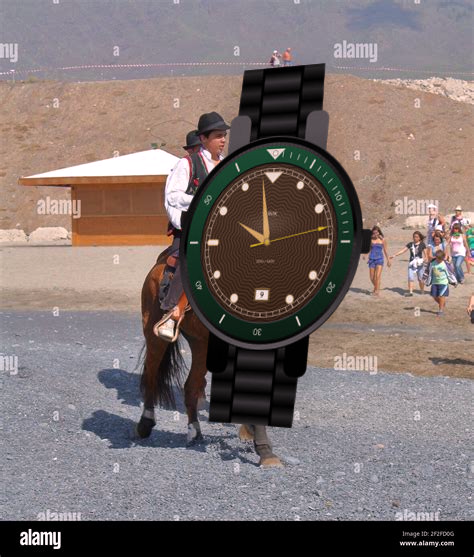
9:58:13
